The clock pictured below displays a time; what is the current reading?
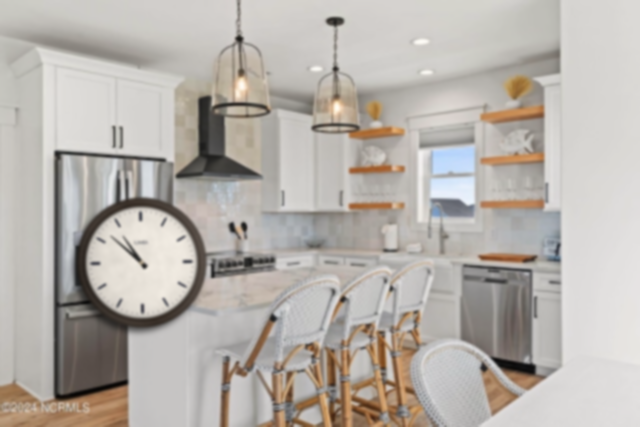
10:52
